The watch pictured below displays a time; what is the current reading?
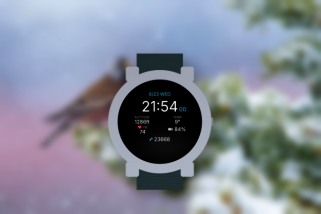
21:54
